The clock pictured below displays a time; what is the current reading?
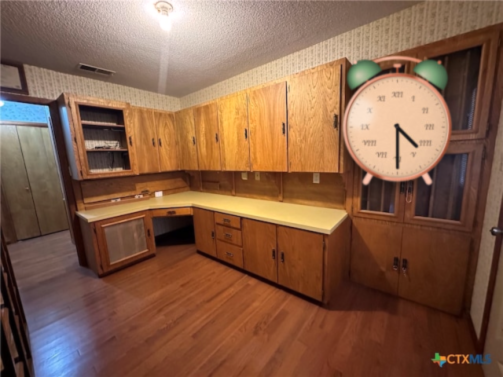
4:30
